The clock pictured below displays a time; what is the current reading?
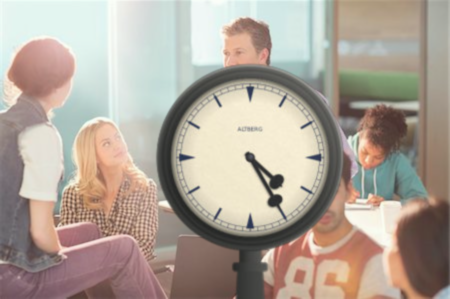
4:25
